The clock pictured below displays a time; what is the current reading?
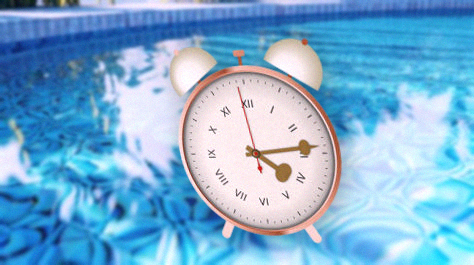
4:13:59
